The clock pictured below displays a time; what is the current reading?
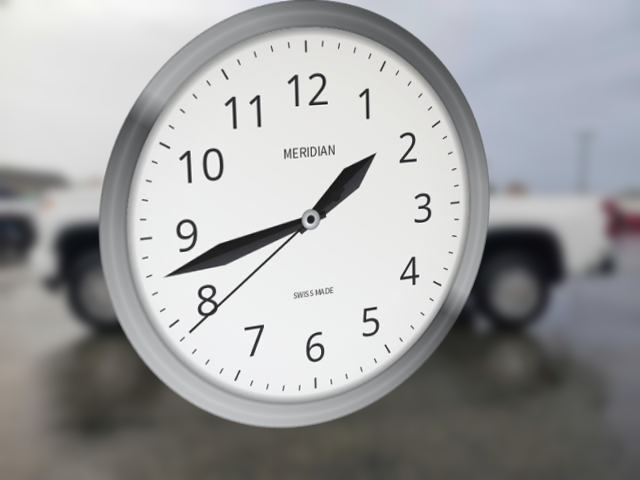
1:42:39
